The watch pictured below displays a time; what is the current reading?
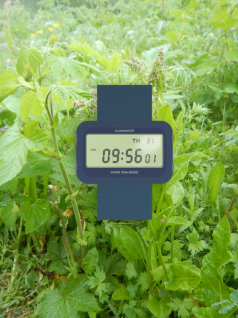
9:56:01
